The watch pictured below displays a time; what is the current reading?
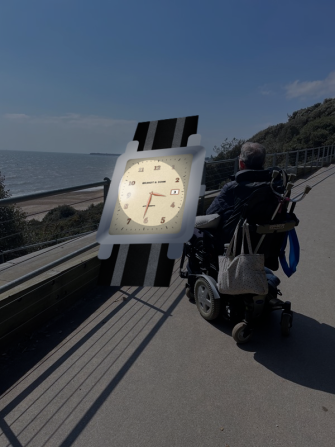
3:31
